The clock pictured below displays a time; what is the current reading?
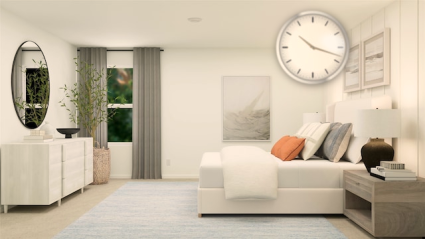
10:18
